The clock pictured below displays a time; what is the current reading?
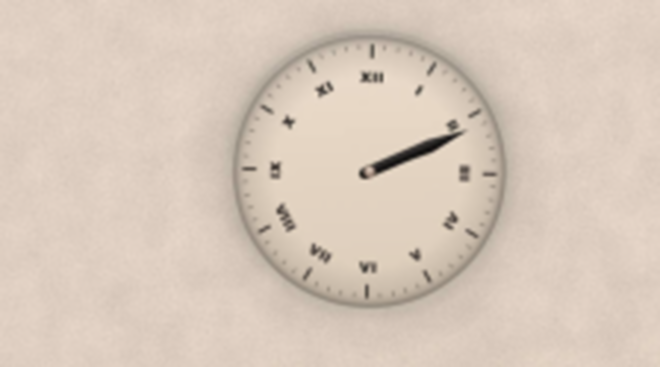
2:11
